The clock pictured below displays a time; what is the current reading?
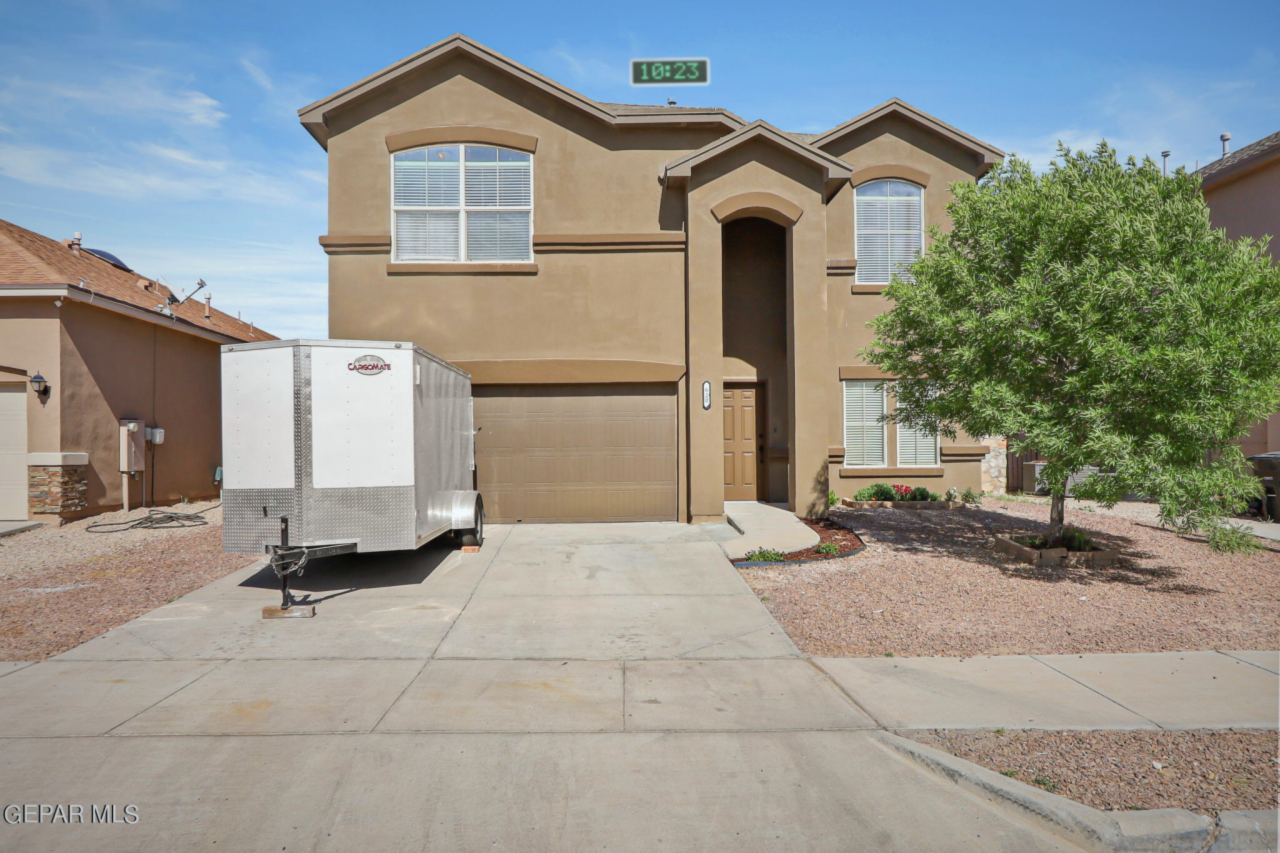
10:23
